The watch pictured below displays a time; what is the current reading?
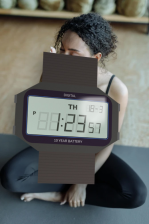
1:23:57
